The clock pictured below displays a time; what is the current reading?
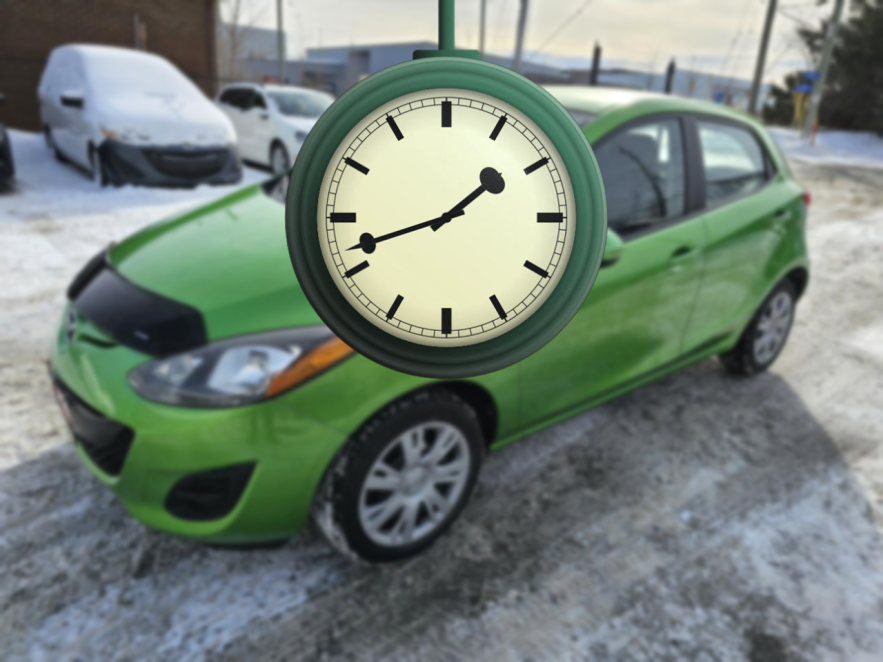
1:42
